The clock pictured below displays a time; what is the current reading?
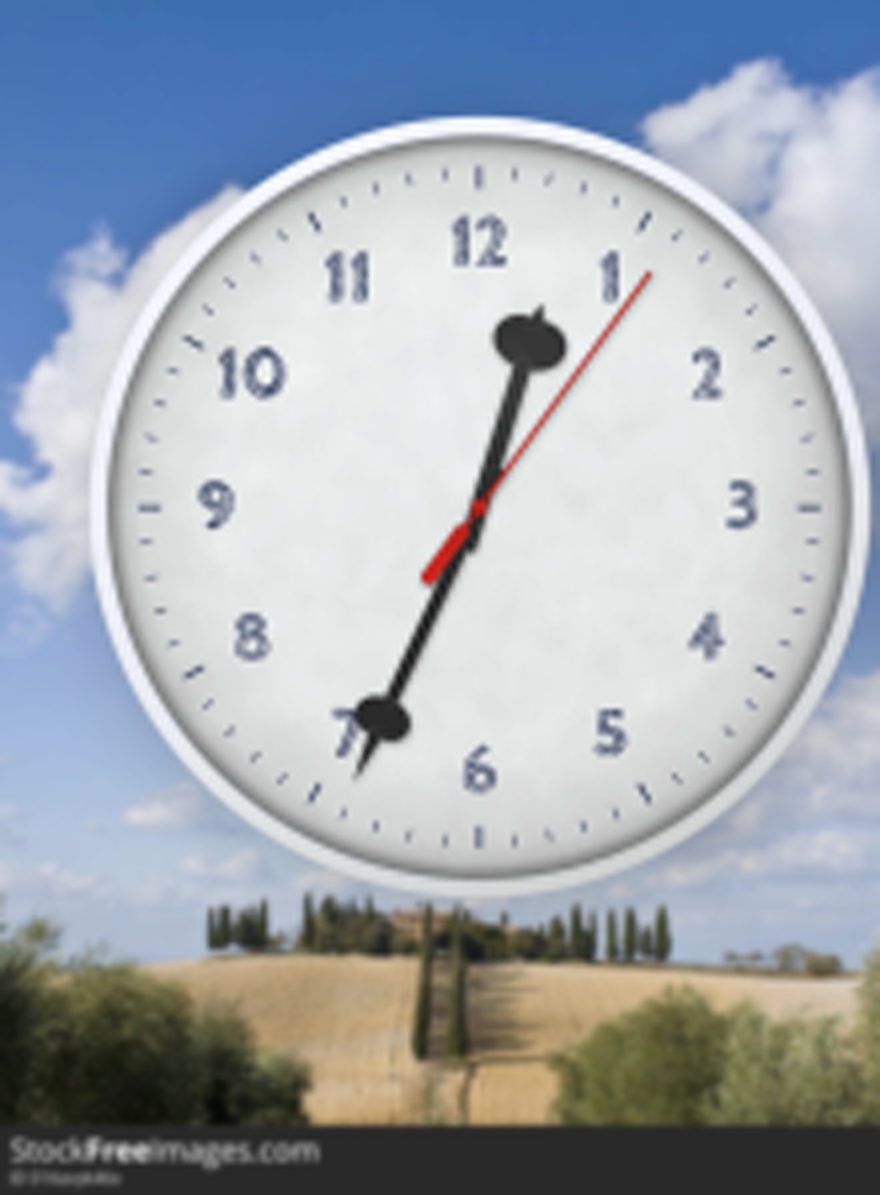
12:34:06
